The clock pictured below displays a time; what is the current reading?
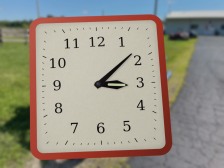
3:08
